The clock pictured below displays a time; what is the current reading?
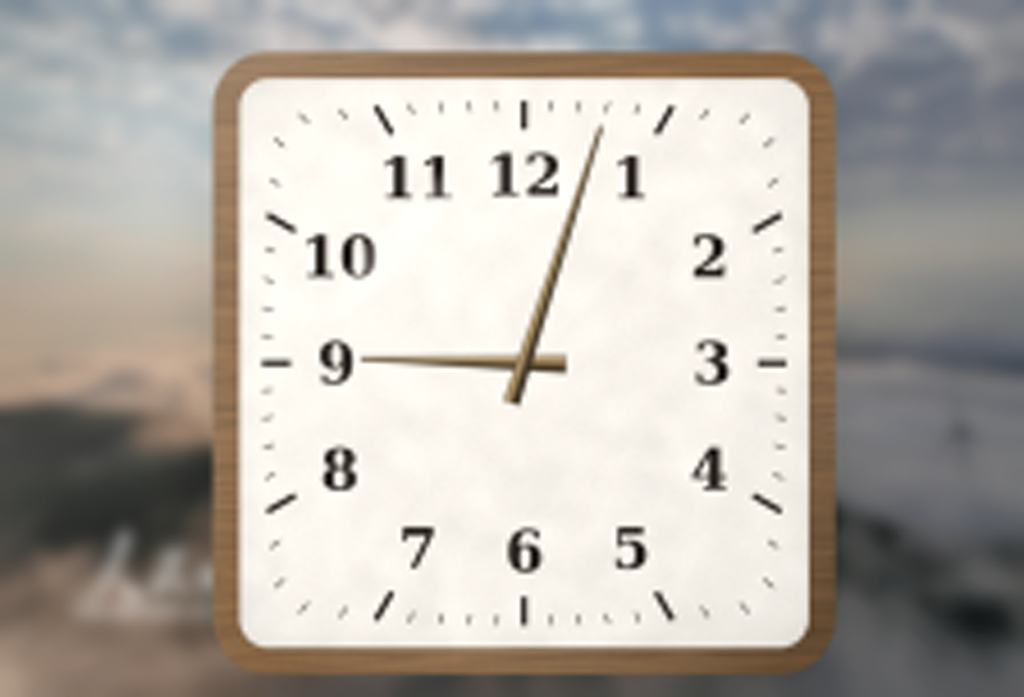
9:03
